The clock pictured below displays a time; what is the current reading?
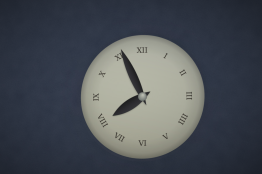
7:56
